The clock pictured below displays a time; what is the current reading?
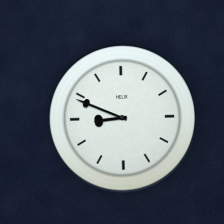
8:49
